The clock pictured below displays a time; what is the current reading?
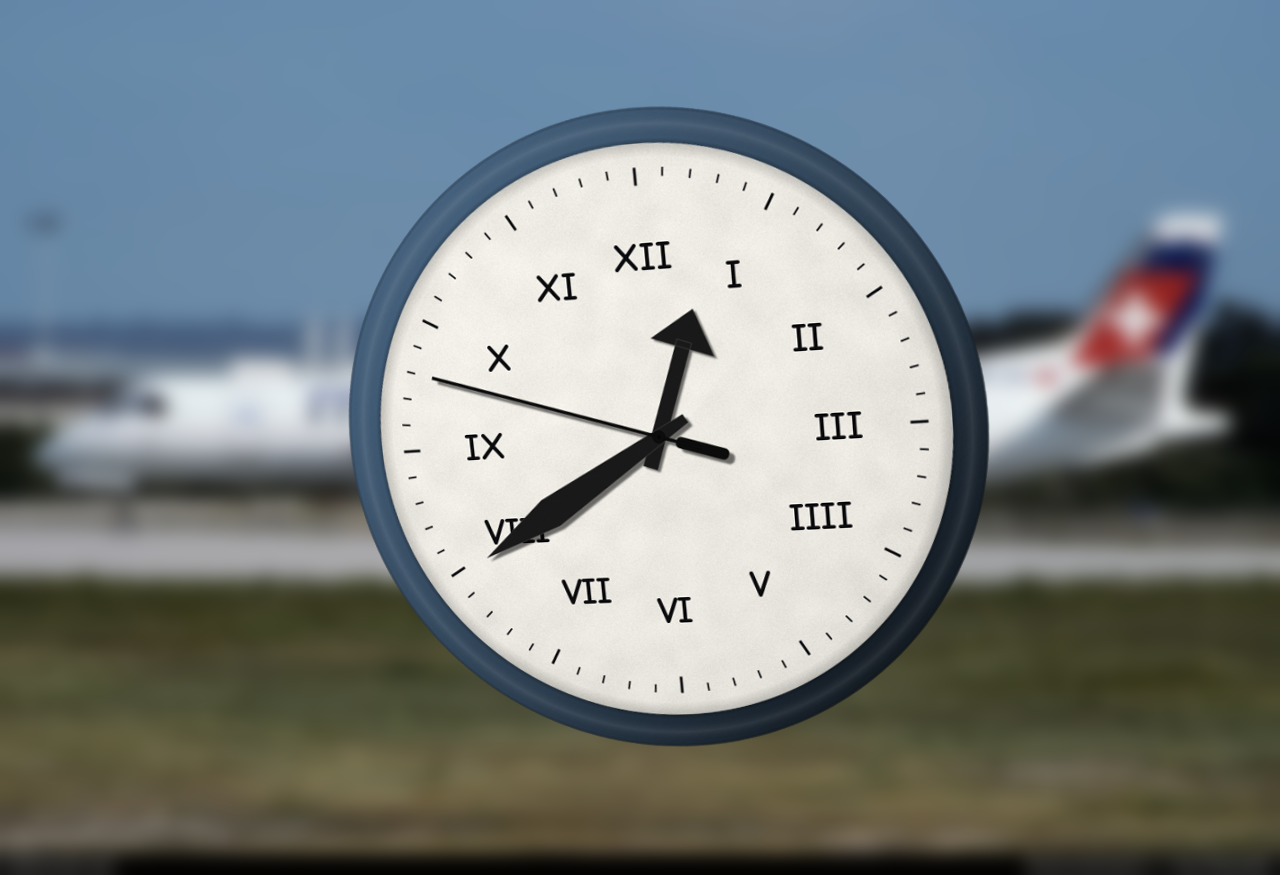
12:39:48
